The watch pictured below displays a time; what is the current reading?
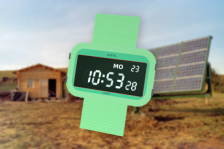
10:53:28
